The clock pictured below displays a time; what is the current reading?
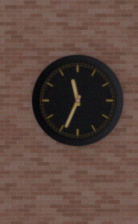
11:34
